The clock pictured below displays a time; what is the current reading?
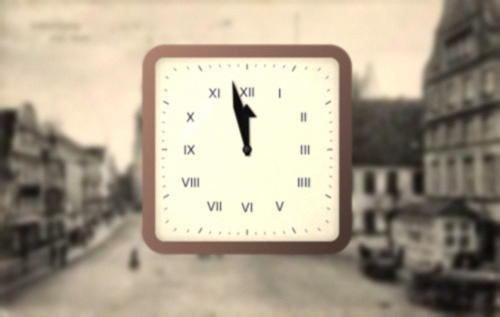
11:58
